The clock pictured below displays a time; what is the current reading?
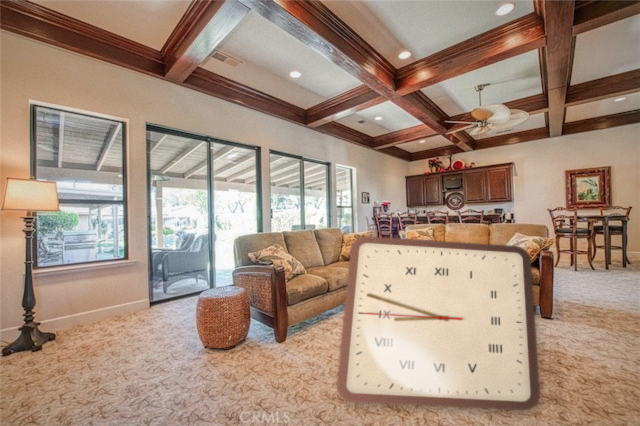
8:47:45
